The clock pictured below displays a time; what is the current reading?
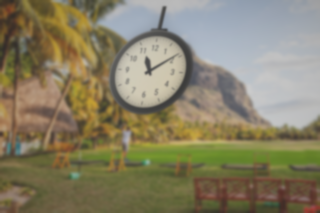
11:09
